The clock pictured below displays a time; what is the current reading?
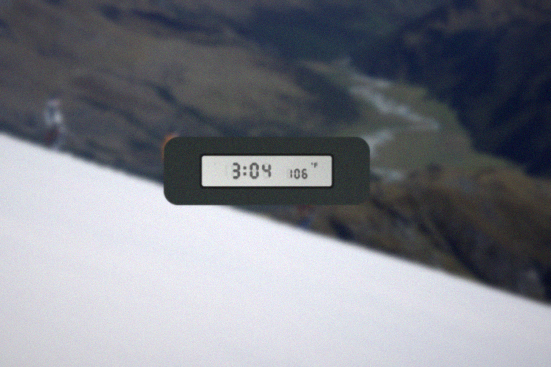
3:04
